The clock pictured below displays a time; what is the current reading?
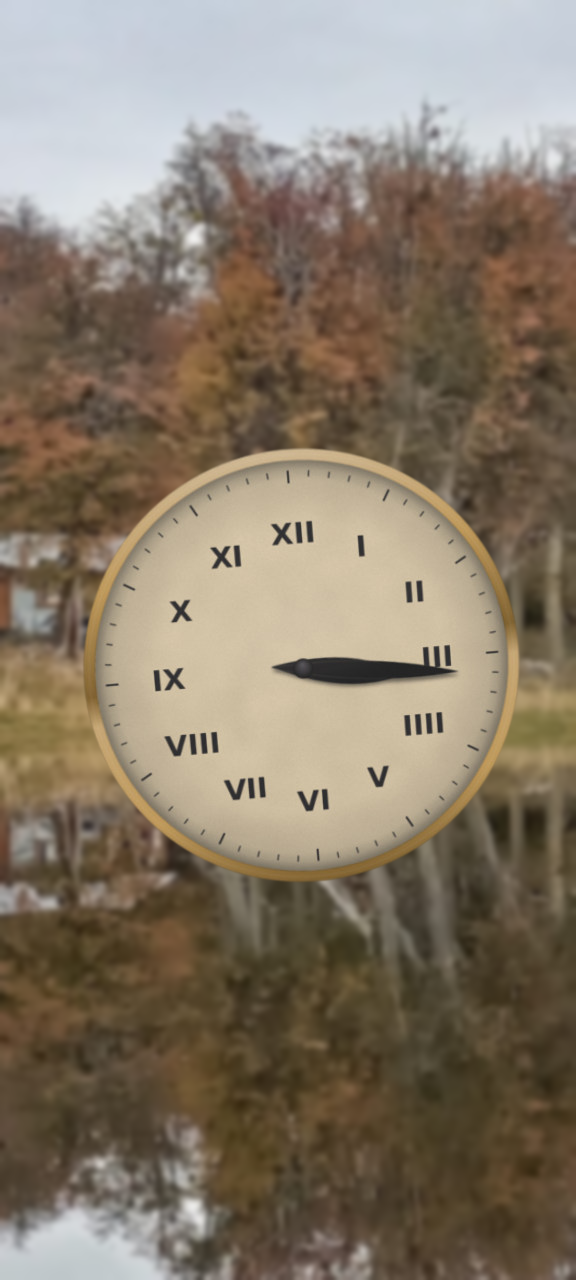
3:16
